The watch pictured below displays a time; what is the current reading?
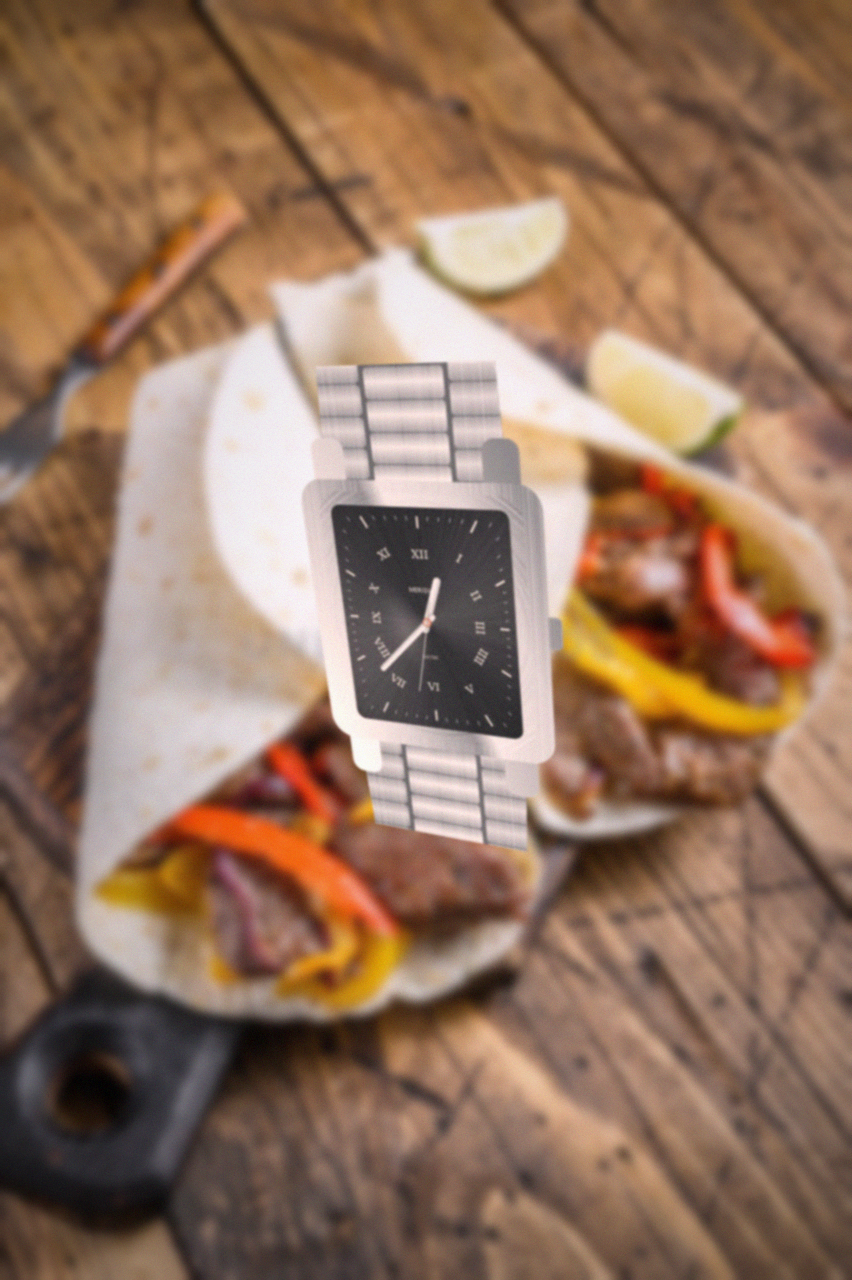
12:37:32
